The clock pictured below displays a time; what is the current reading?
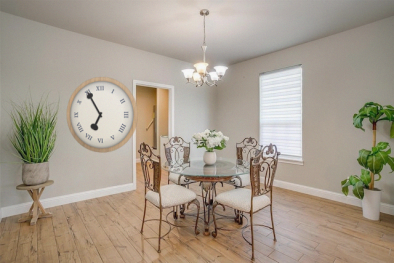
6:55
